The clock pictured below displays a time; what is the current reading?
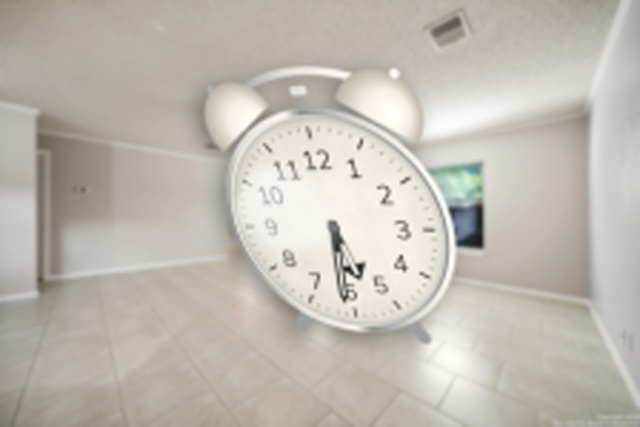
5:31
